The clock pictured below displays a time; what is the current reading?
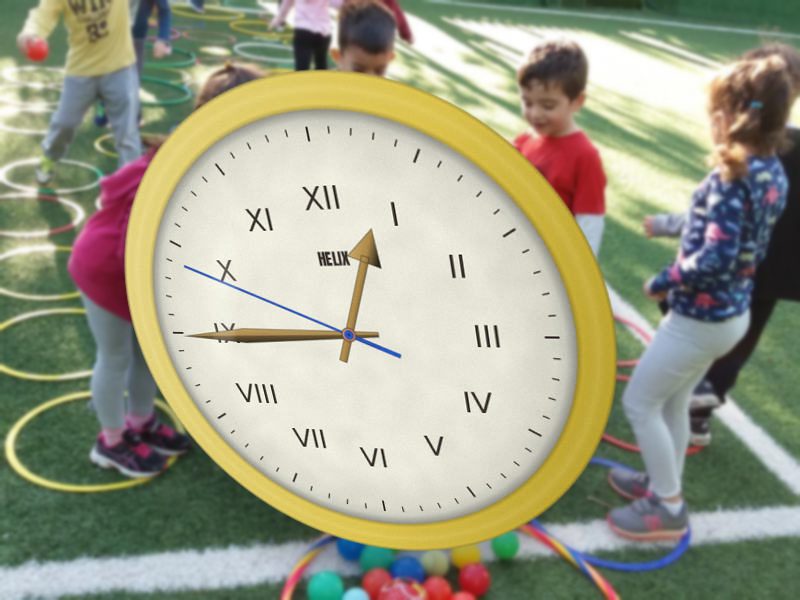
12:44:49
